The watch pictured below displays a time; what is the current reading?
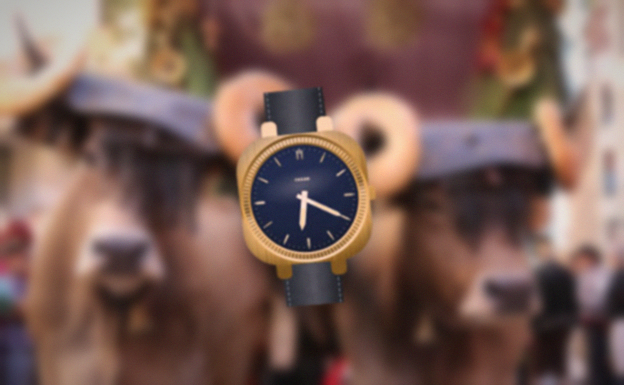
6:20
